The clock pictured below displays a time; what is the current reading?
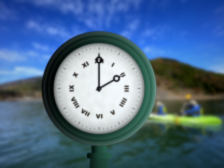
2:00
